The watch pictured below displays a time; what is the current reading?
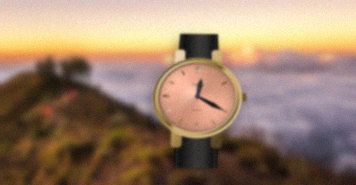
12:20
